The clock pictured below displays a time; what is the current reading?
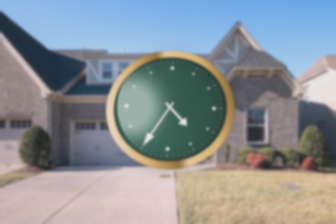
4:35
